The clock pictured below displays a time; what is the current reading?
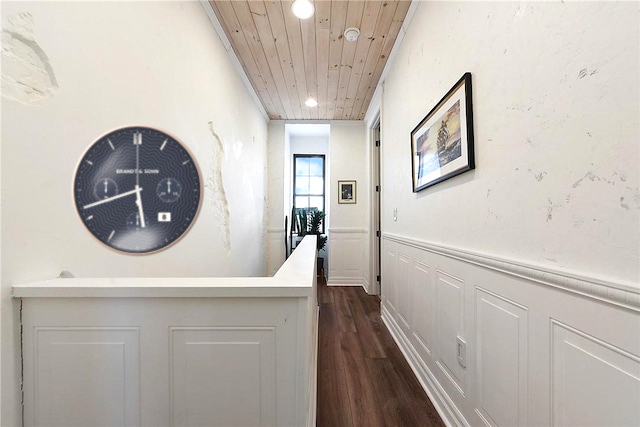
5:42
